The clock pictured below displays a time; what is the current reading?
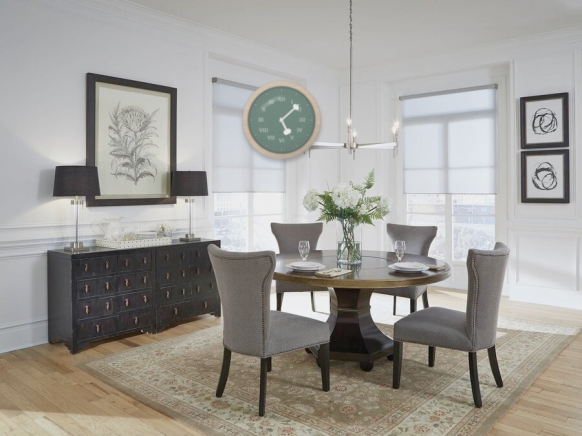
5:08
